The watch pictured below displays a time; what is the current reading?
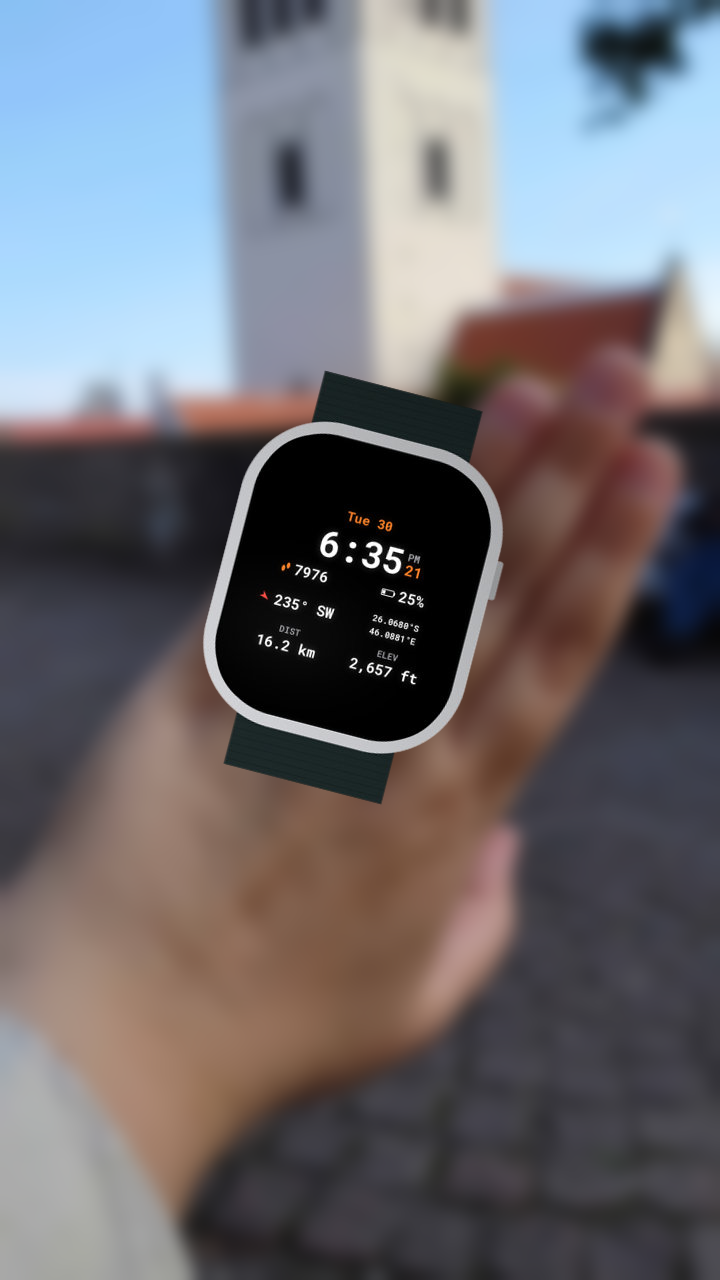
6:35:21
